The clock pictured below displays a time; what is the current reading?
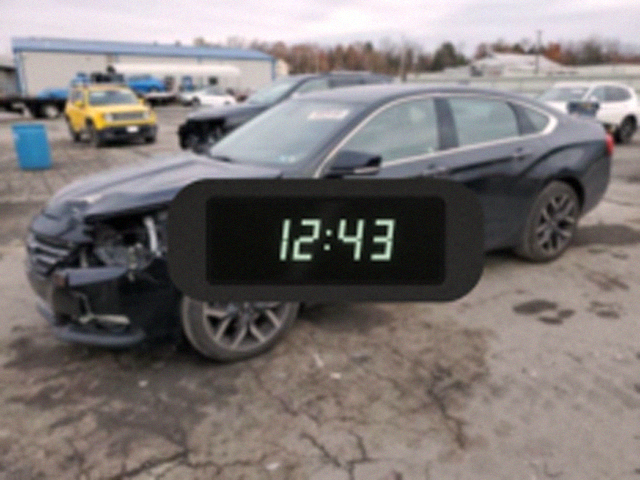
12:43
